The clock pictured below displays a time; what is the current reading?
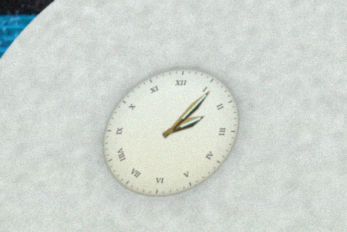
2:06
